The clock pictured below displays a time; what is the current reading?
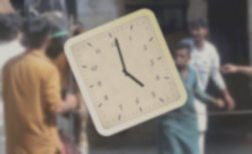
5:01
